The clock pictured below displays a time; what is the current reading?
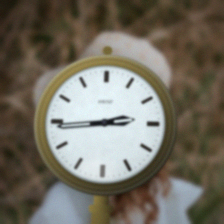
2:44
